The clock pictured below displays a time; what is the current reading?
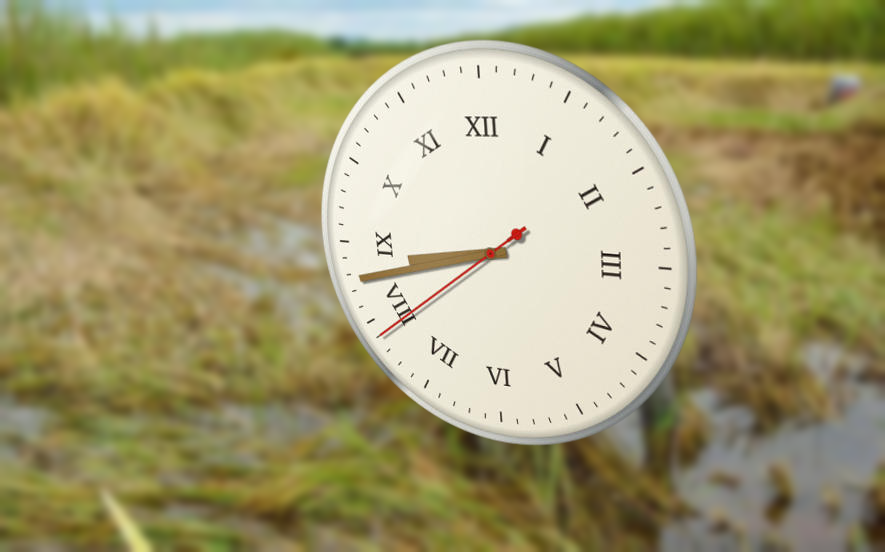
8:42:39
